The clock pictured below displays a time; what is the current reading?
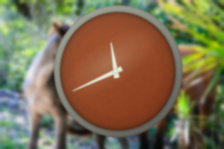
11:41
